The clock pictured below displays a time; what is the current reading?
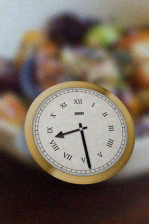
8:29
